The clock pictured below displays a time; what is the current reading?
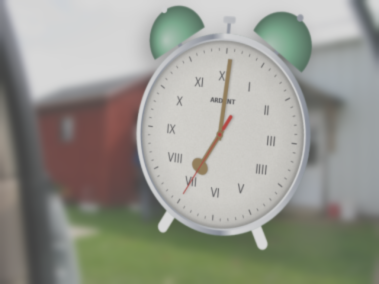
7:00:35
